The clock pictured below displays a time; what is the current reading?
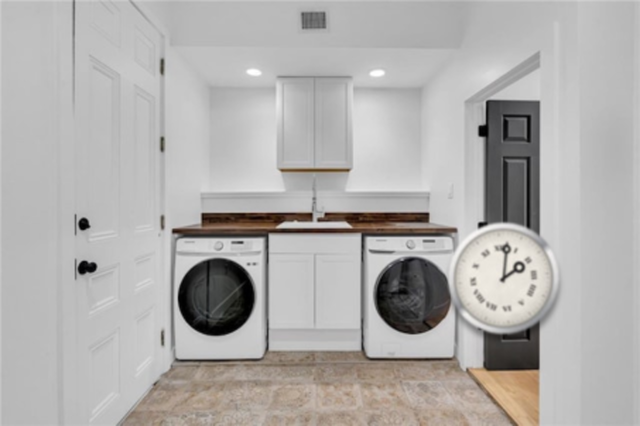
2:02
